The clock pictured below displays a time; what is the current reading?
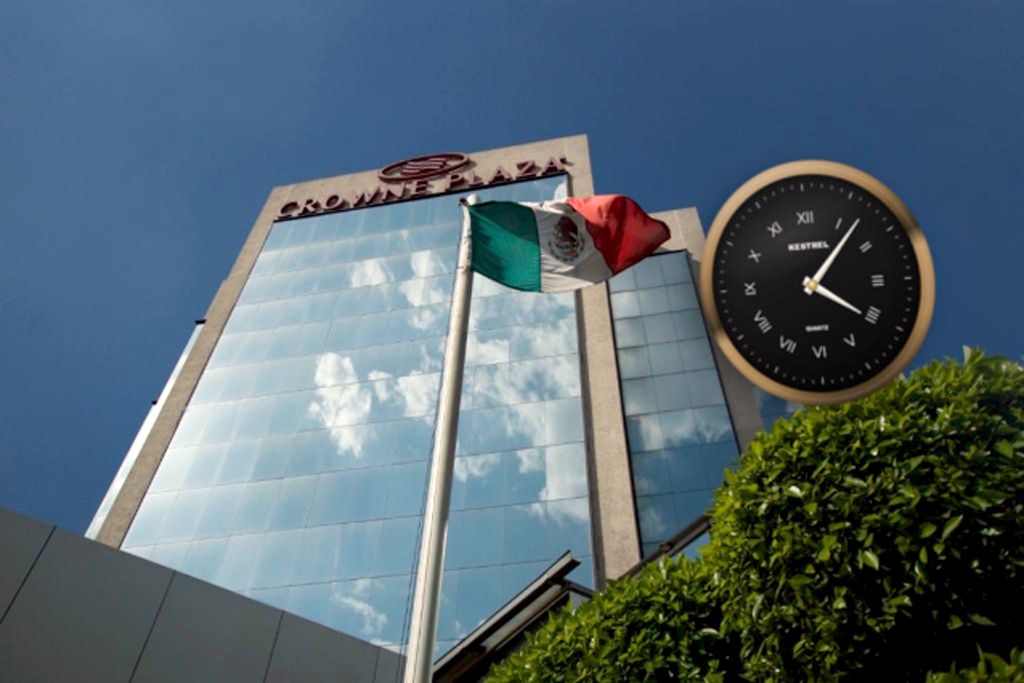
4:07
